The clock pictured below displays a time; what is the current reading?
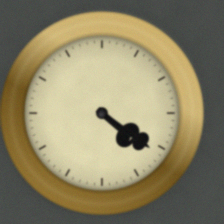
4:21
